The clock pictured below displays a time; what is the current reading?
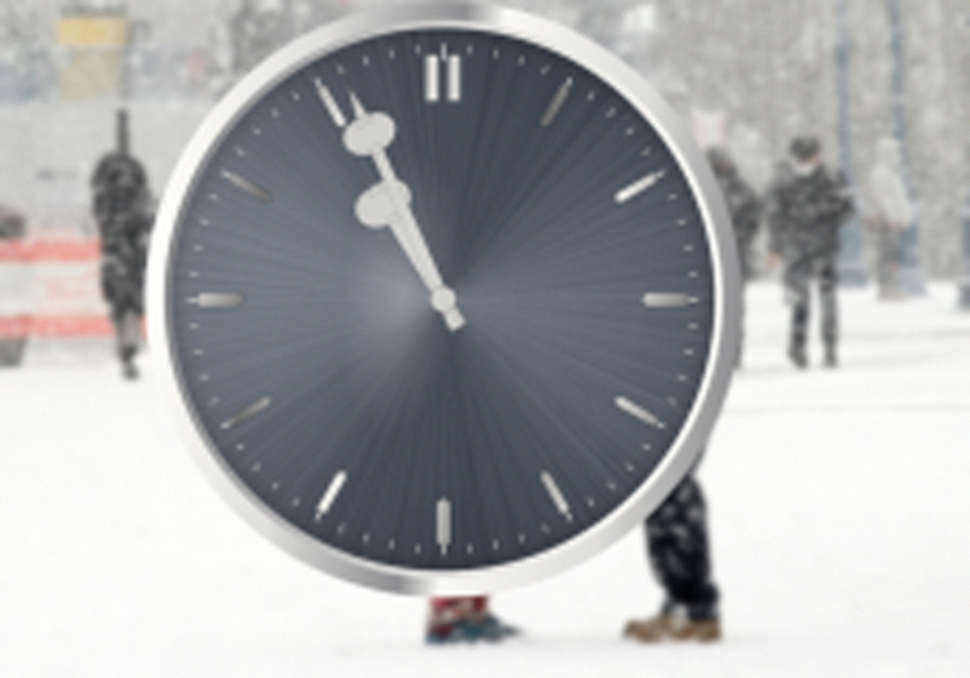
10:56
